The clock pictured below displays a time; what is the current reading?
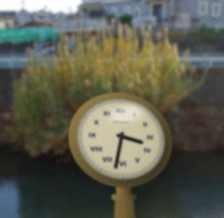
3:32
